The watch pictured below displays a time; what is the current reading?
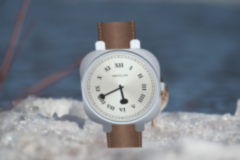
5:41
